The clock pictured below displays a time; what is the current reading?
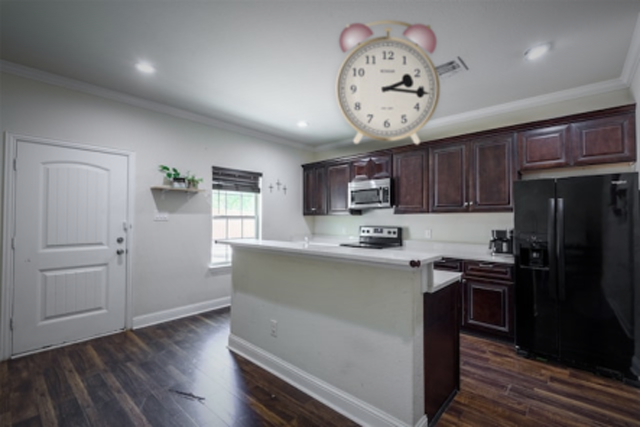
2:16
